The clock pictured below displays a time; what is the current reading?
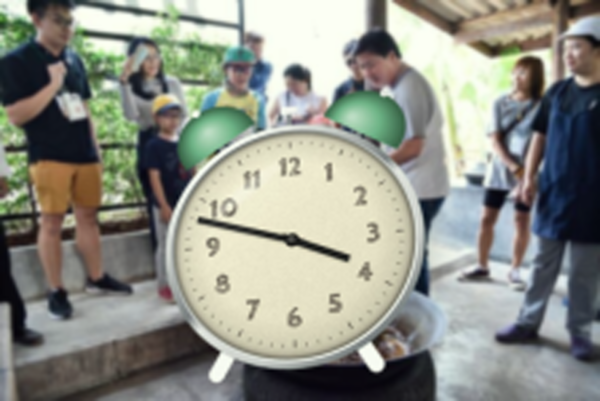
3:48
